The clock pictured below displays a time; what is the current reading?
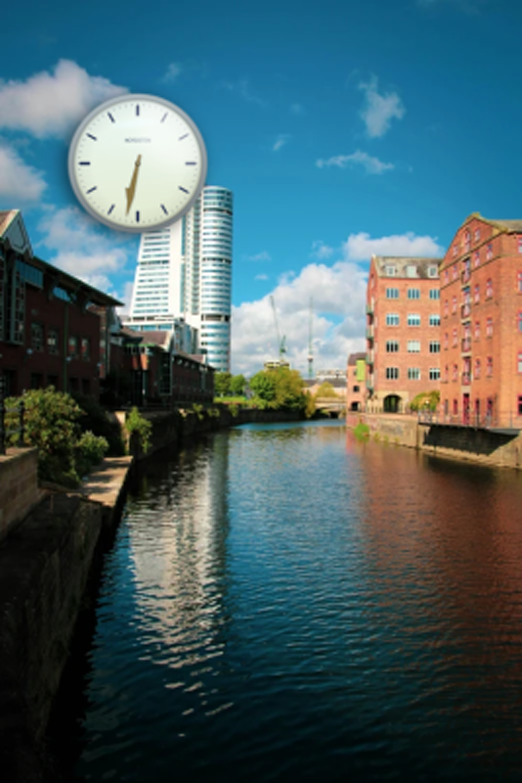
6:32
